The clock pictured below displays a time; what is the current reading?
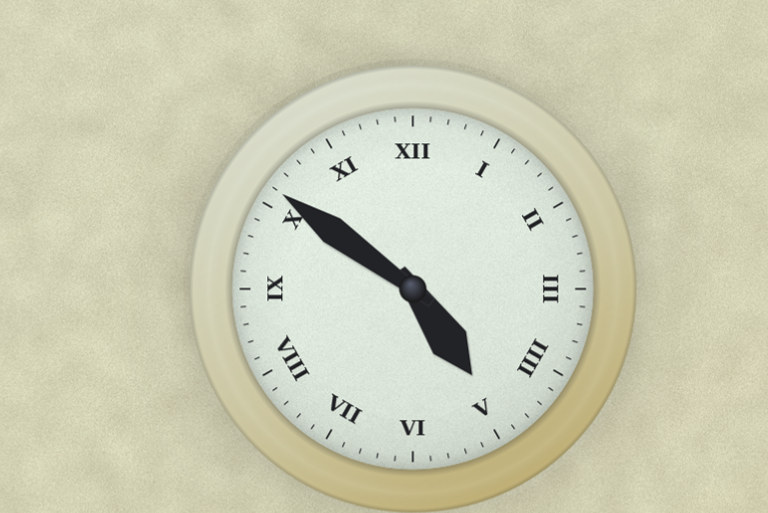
4:51
